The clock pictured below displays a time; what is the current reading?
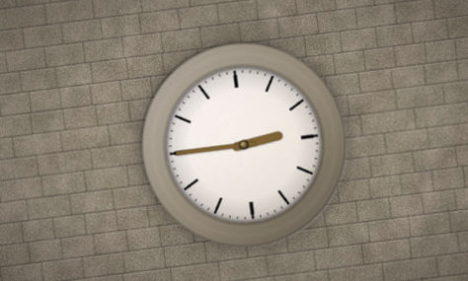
2:45
